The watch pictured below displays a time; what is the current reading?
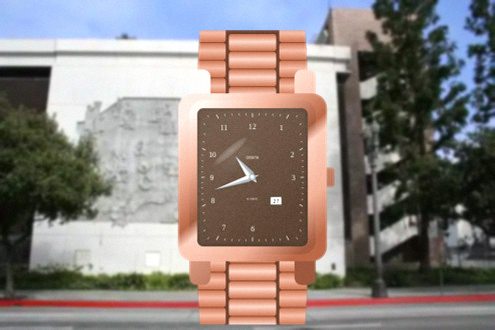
10:42
